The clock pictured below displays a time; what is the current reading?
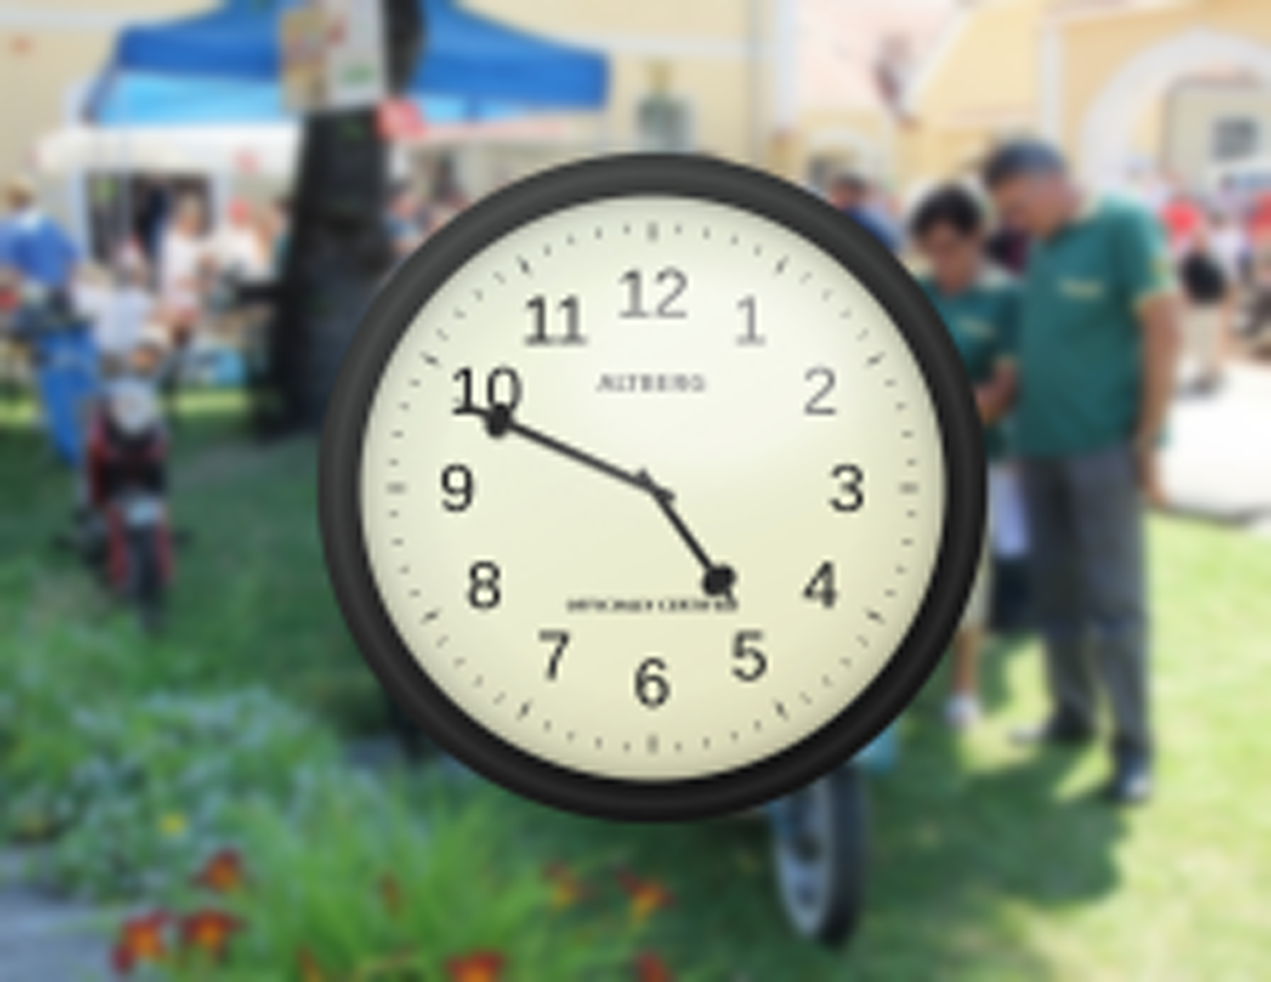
4:49
